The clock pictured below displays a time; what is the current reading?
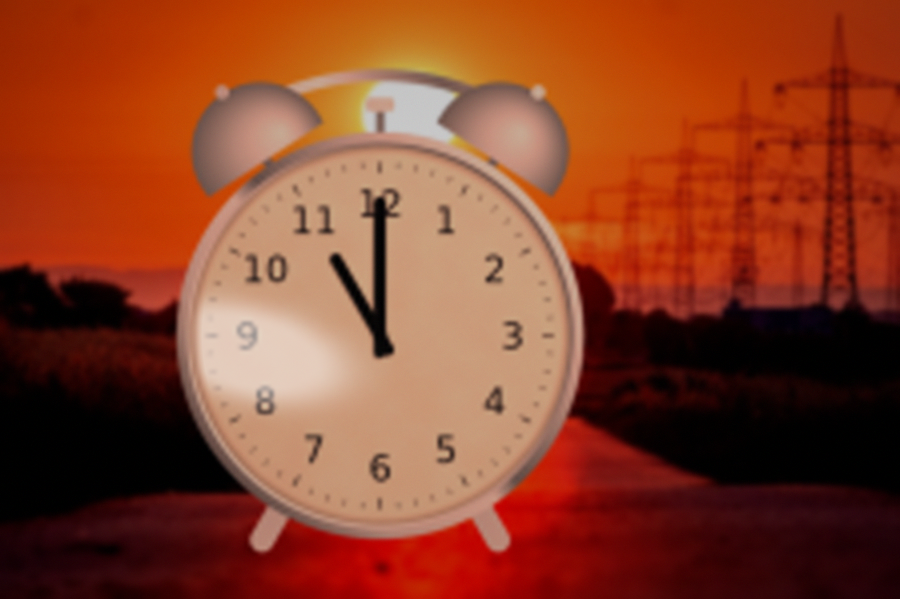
11:00
